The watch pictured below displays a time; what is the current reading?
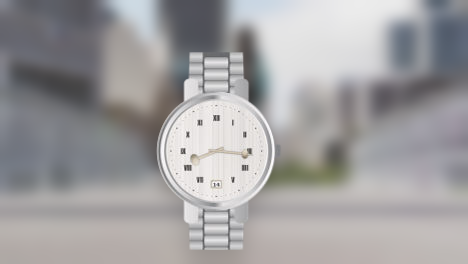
8:16
